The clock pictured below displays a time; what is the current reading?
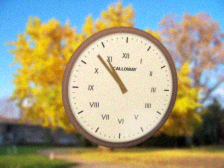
10:53
